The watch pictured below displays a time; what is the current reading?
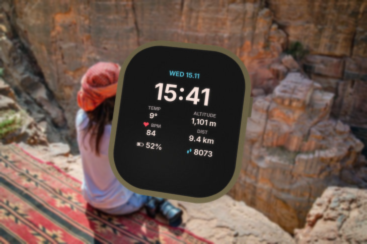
15:41
